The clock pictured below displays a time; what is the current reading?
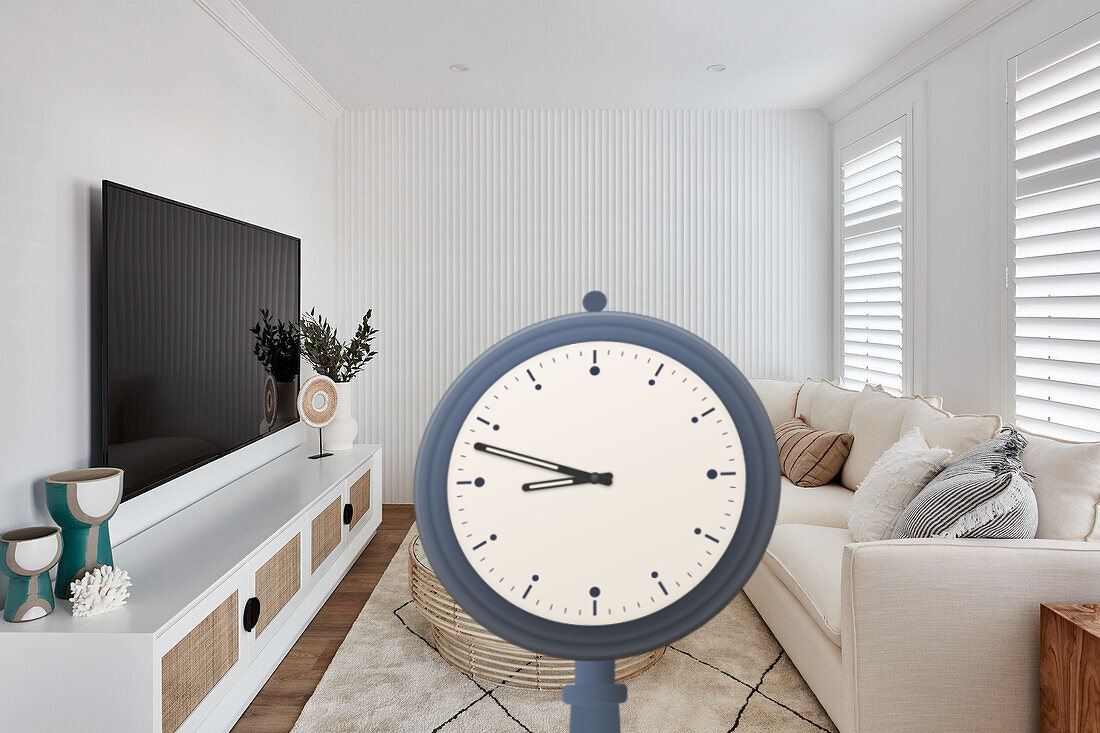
8:48
